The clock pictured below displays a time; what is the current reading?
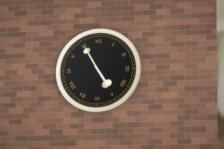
4:55
